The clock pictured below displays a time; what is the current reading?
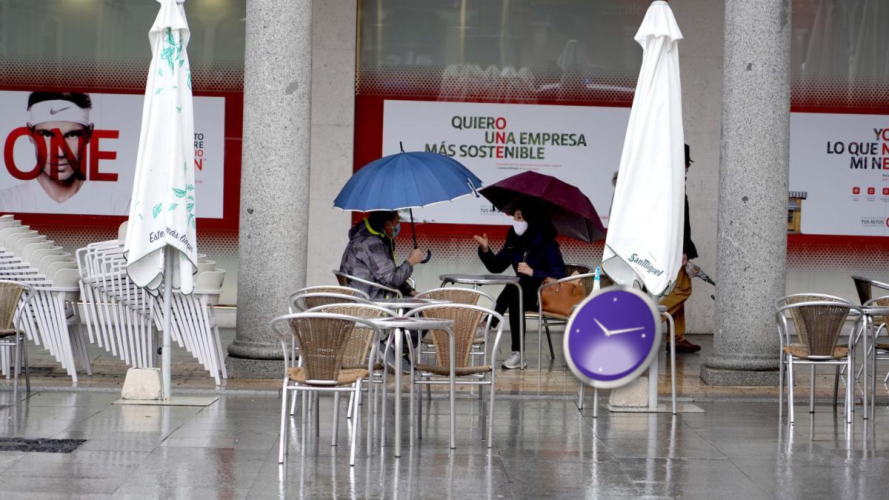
10:13
